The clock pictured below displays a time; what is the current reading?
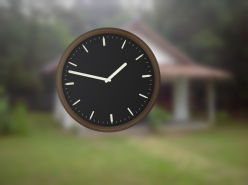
1:48
